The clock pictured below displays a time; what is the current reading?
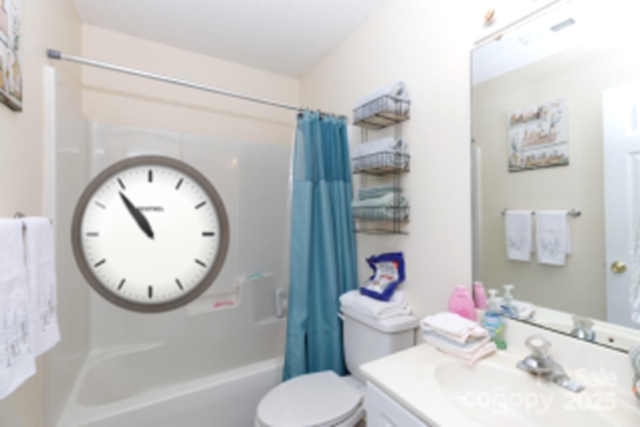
10:54
